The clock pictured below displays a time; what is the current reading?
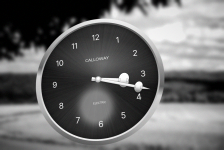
3:18
